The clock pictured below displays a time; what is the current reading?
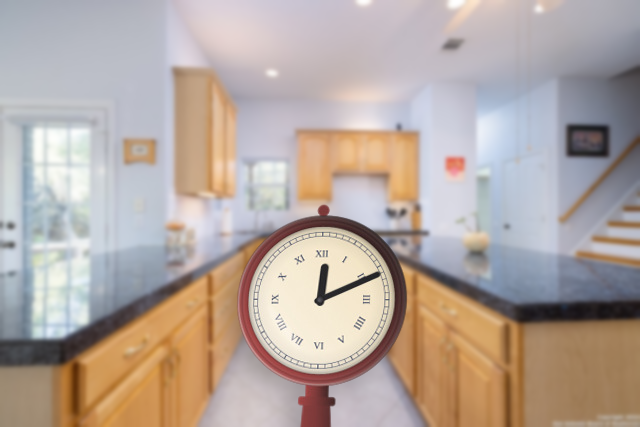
12:11
